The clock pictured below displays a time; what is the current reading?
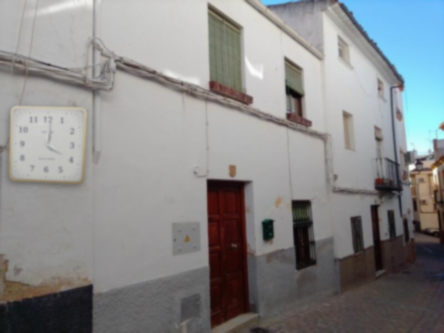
4:01
